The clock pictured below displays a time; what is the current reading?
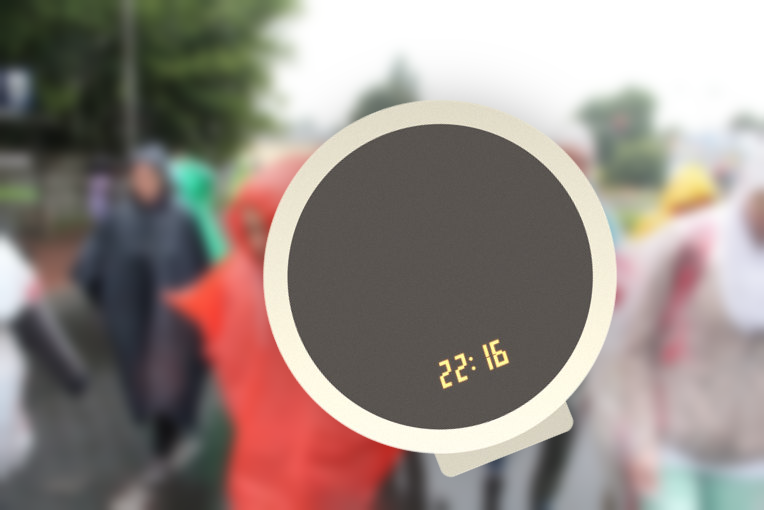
22:16
